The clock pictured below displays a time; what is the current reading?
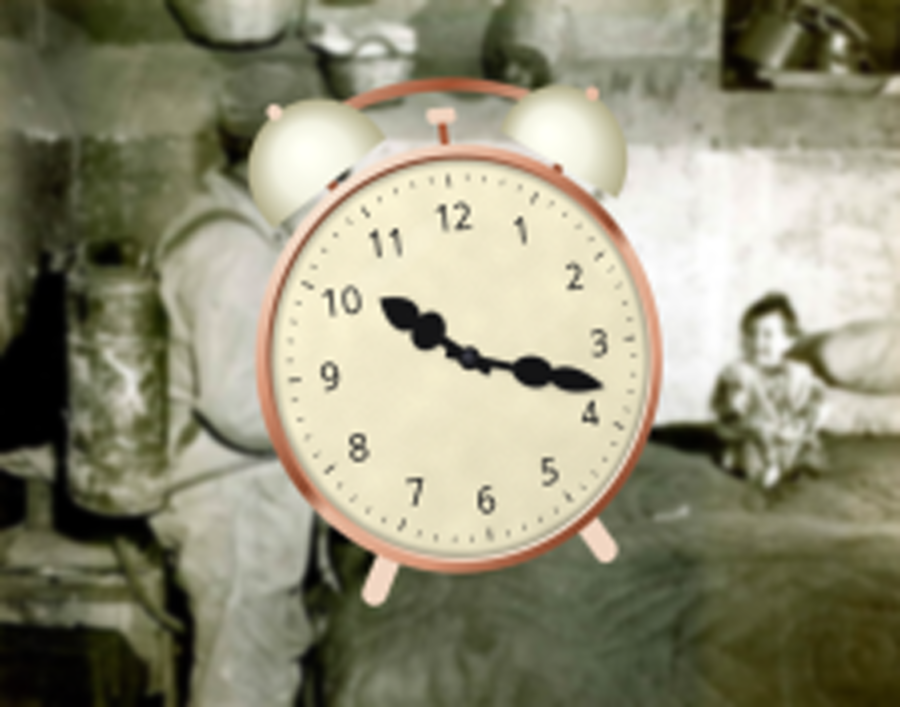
10:18
